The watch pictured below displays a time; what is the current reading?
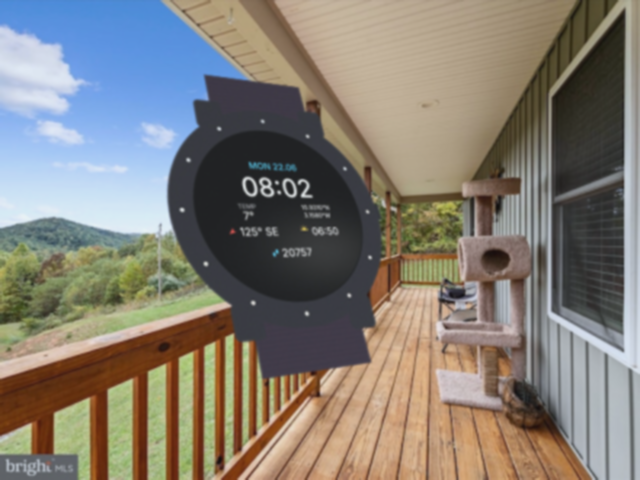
8:02
